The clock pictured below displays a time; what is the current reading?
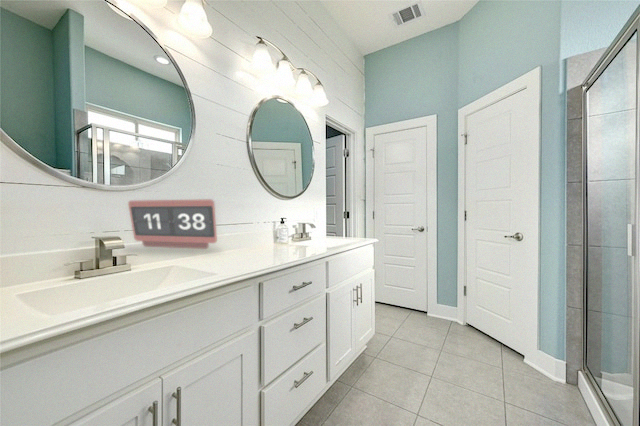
11:38
